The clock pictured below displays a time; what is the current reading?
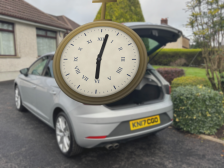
6:02
